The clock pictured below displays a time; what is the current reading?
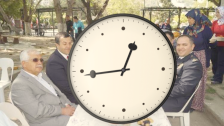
12:44
